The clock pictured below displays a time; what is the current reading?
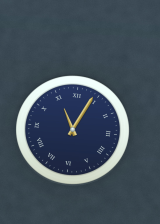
11:04
